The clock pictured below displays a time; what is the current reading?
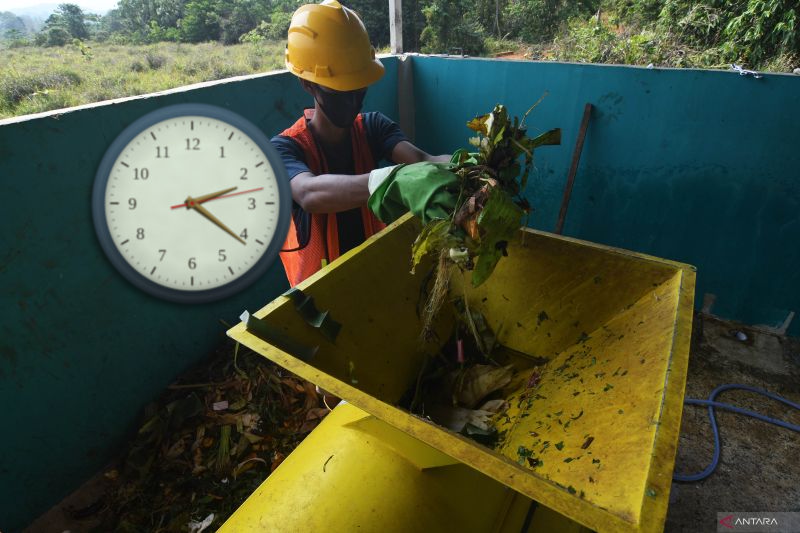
2:21:13
